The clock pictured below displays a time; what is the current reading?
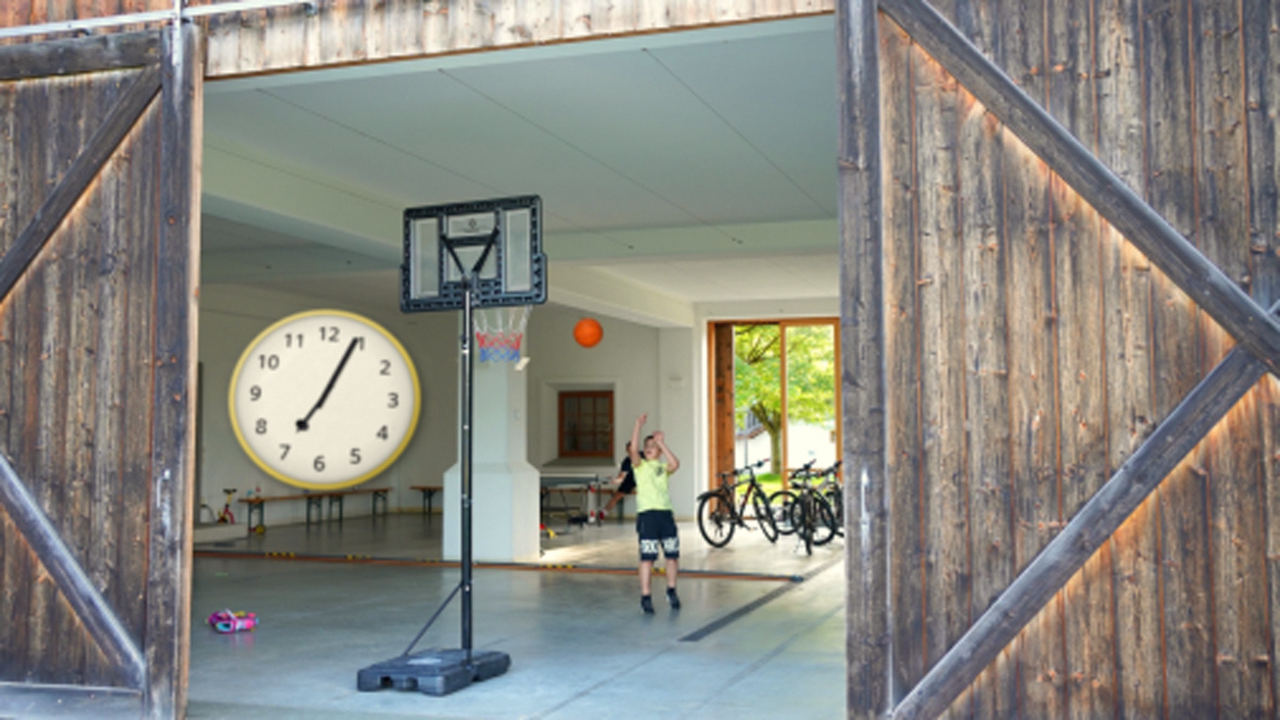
7:04
